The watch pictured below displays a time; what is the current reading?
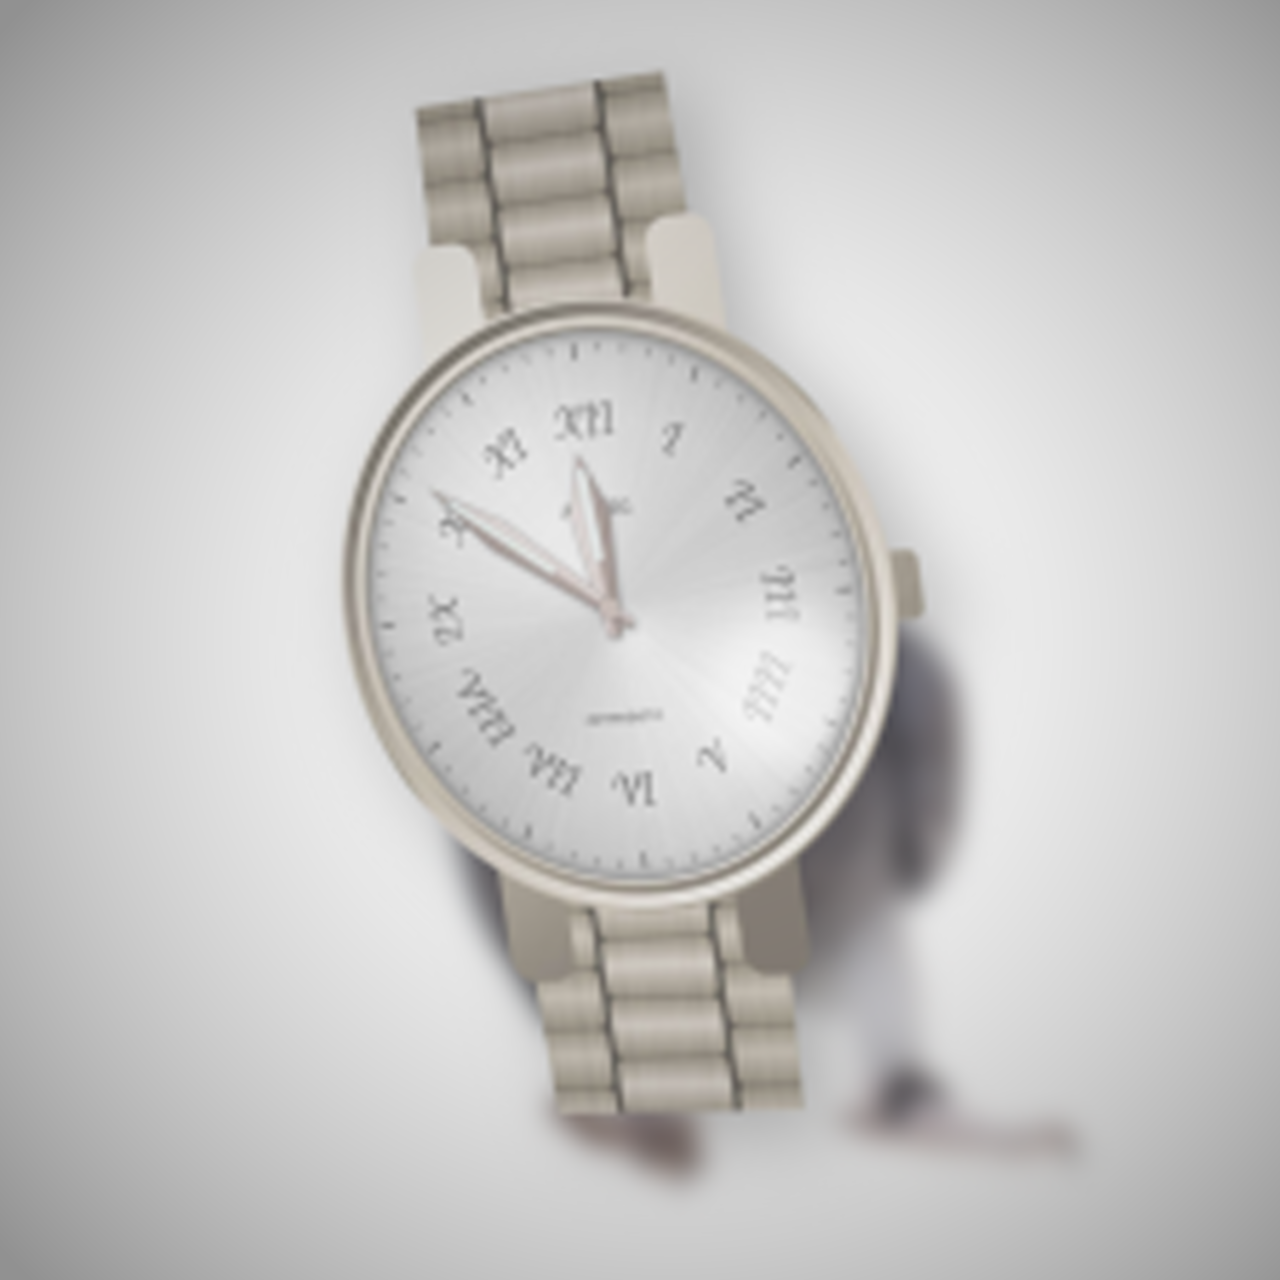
11:51
